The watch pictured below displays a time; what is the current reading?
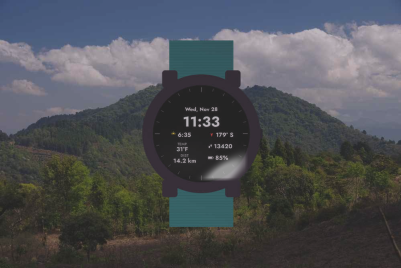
11:33
